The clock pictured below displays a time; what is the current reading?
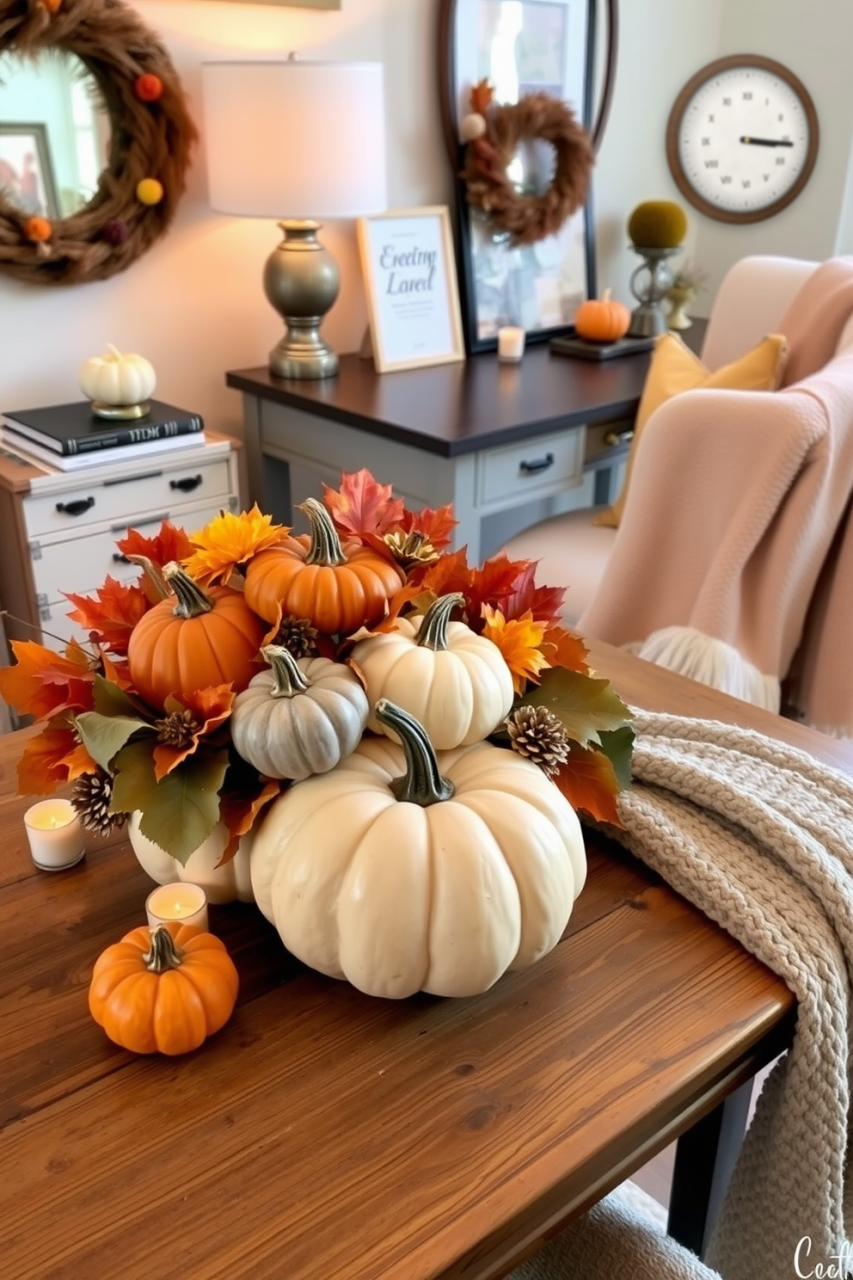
3:16
